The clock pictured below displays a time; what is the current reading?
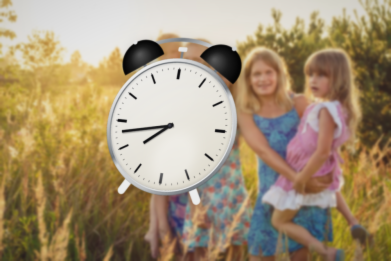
7:43
